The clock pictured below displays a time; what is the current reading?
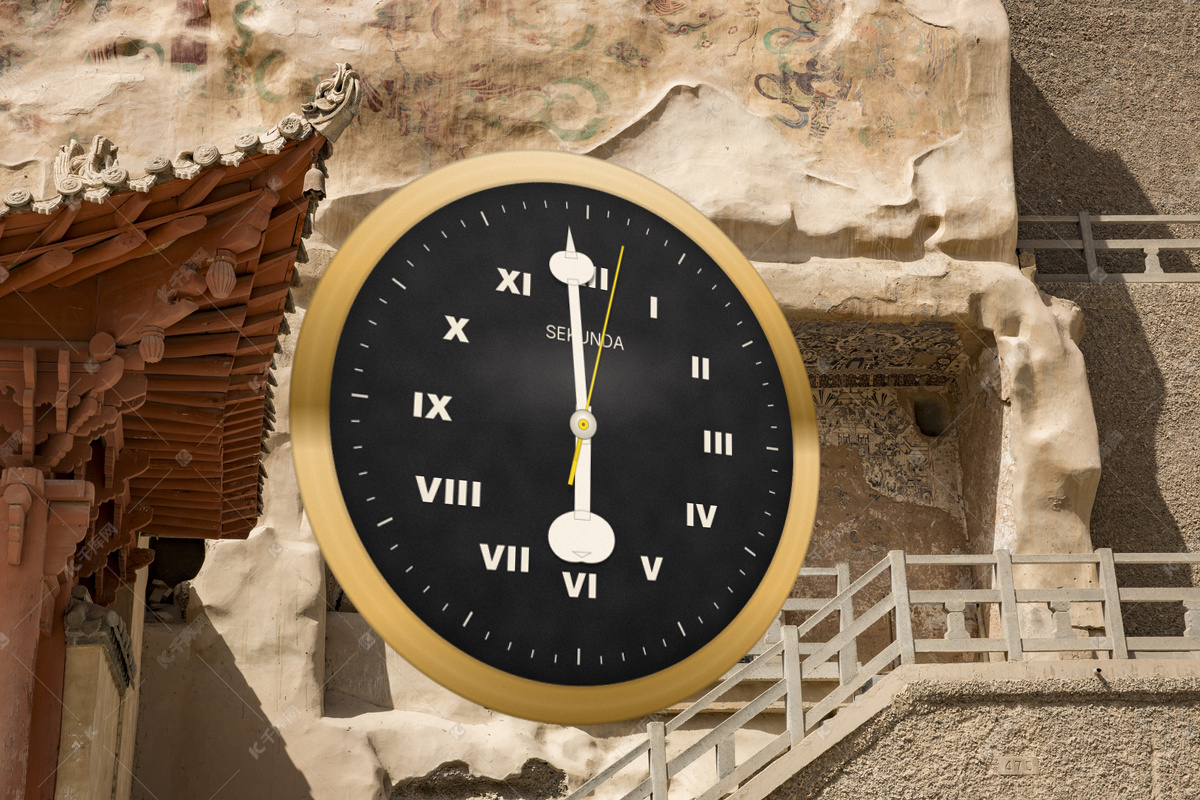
5:59:02
